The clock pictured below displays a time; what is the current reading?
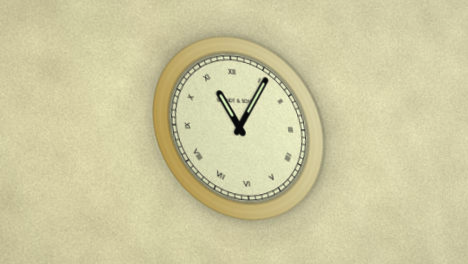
11:06
